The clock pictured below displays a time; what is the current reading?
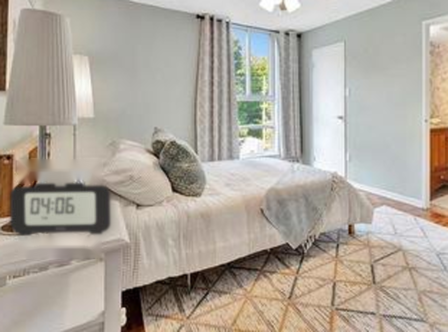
4:06
